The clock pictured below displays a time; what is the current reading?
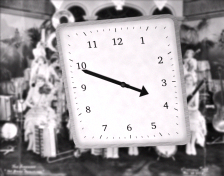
3:49
